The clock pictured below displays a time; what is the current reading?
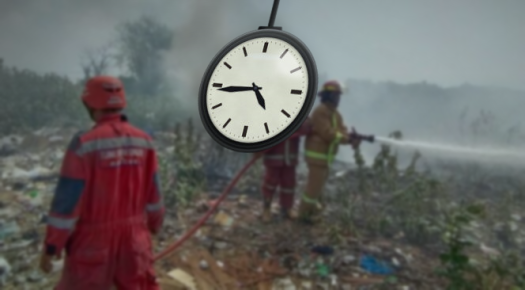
4:44
